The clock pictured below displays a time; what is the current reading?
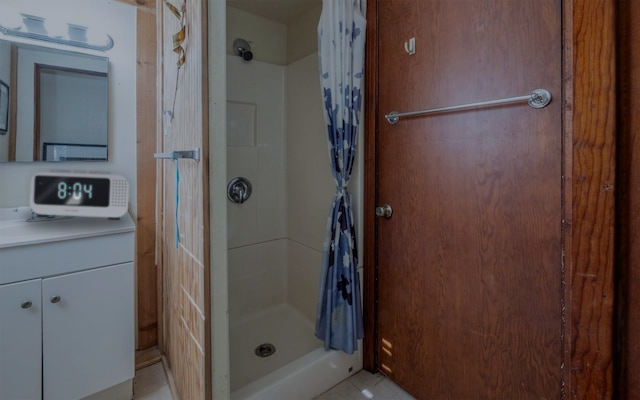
8:04
